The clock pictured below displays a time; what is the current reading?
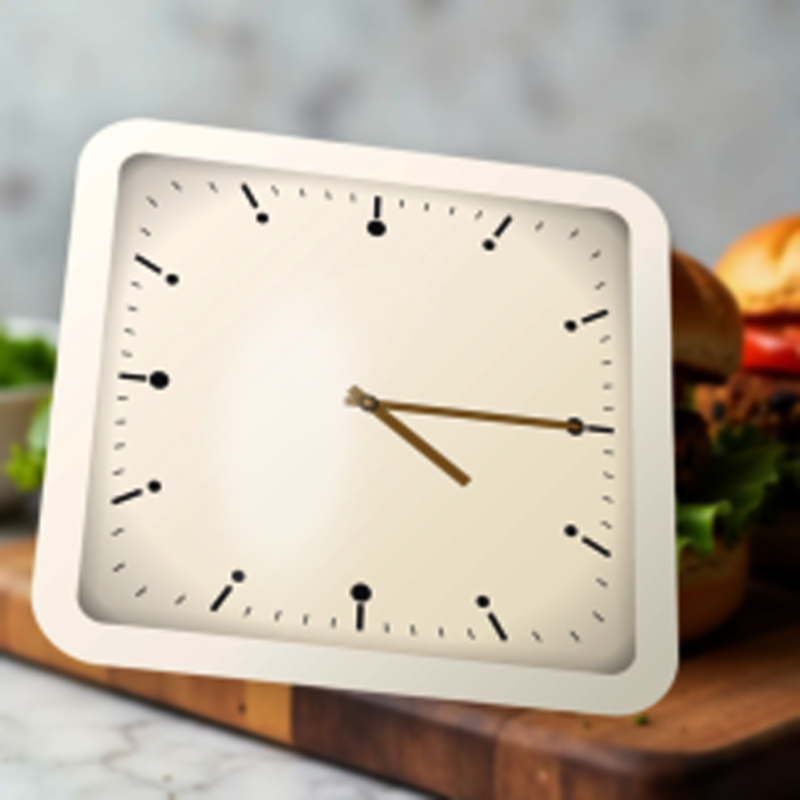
4:15
